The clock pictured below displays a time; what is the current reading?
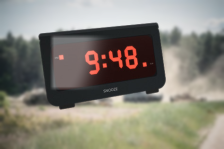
9:48
